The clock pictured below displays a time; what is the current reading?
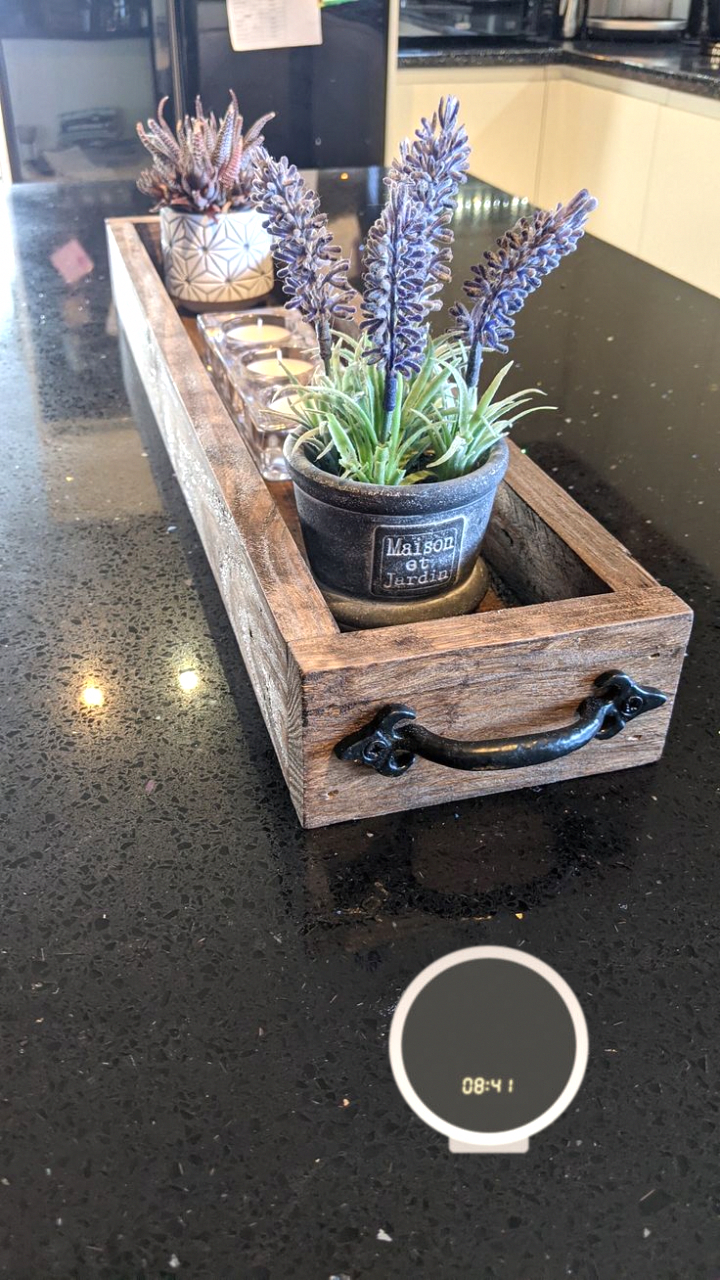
8:41
